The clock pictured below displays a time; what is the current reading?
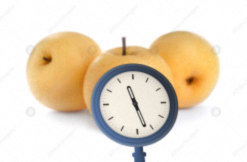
11:27
